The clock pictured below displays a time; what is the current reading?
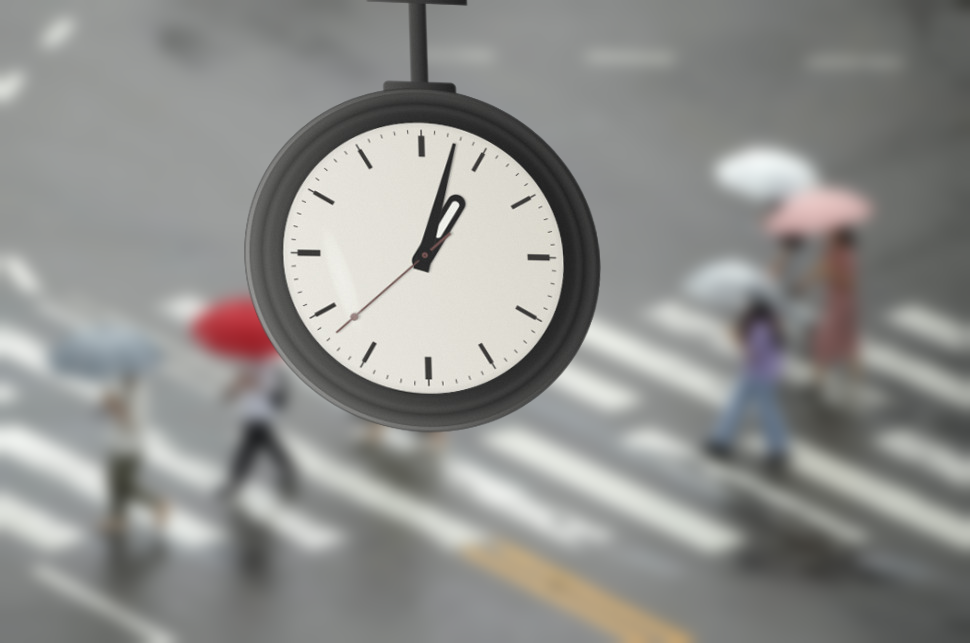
1:02:38
